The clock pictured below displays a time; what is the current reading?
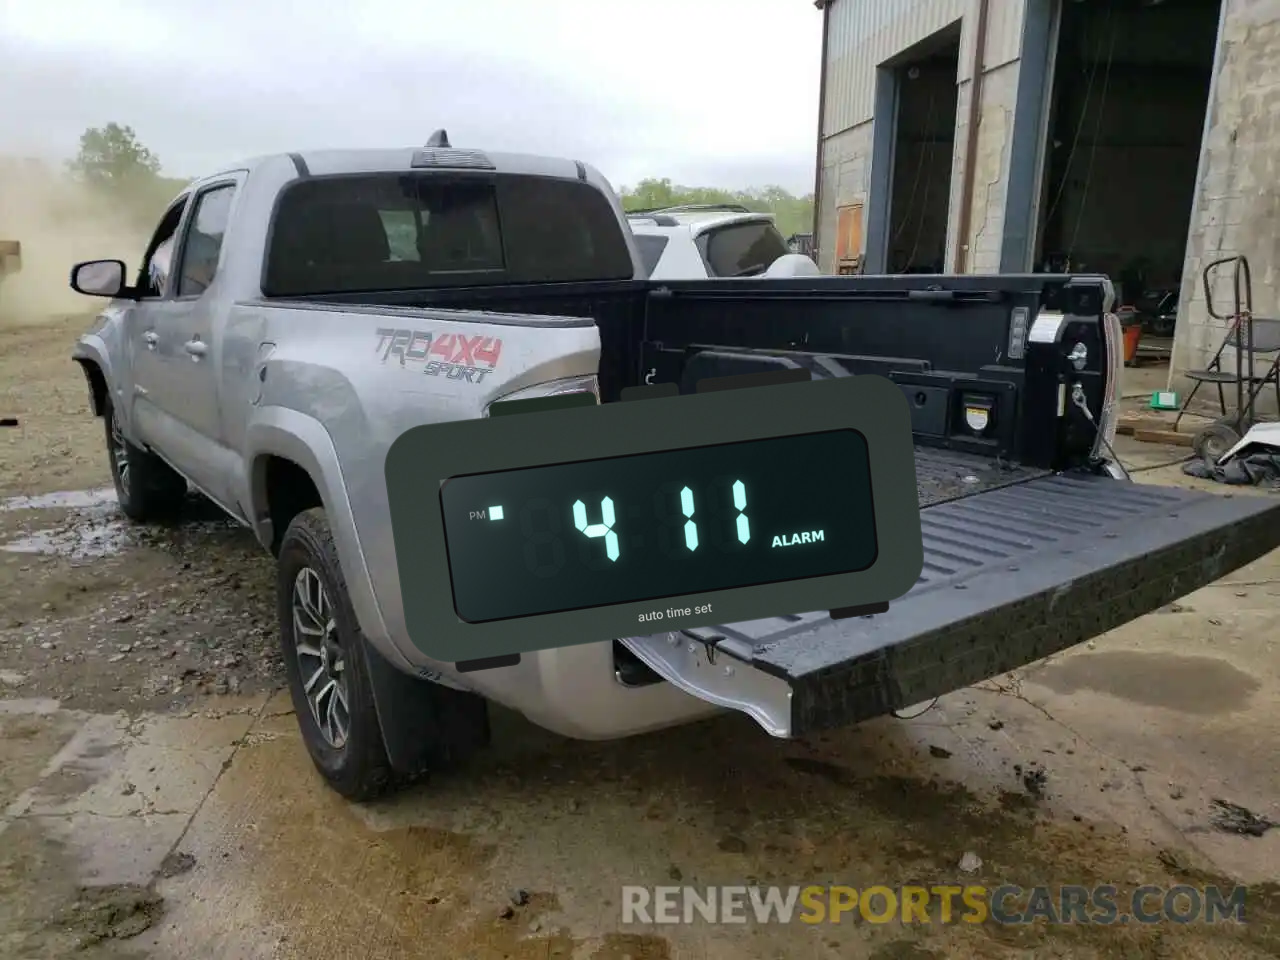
4:11
